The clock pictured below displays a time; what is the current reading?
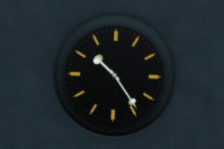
10:24
